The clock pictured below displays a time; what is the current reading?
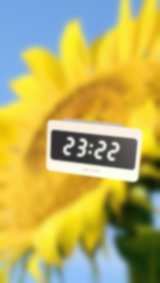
23:22
